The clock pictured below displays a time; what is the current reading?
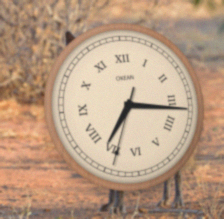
7:16:34
